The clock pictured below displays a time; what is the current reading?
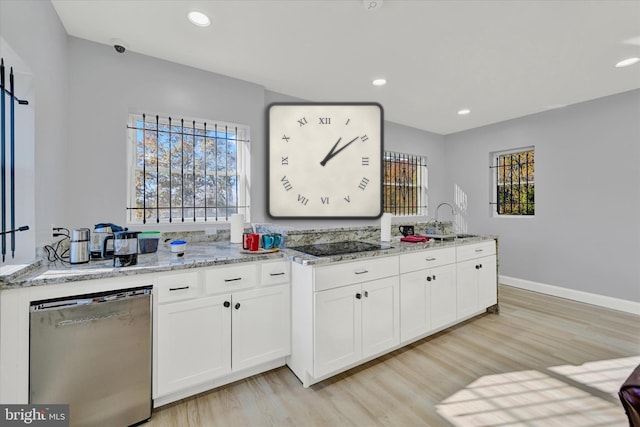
1:09
